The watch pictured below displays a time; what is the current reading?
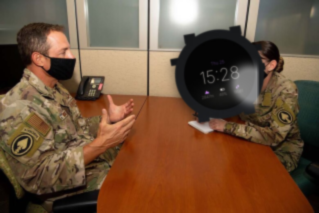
15:28
